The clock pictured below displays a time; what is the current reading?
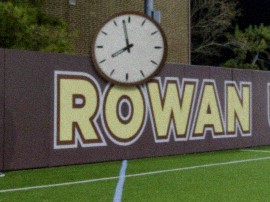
7:58
